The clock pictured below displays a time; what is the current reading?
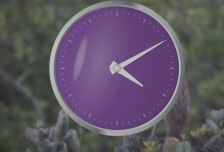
4:10
